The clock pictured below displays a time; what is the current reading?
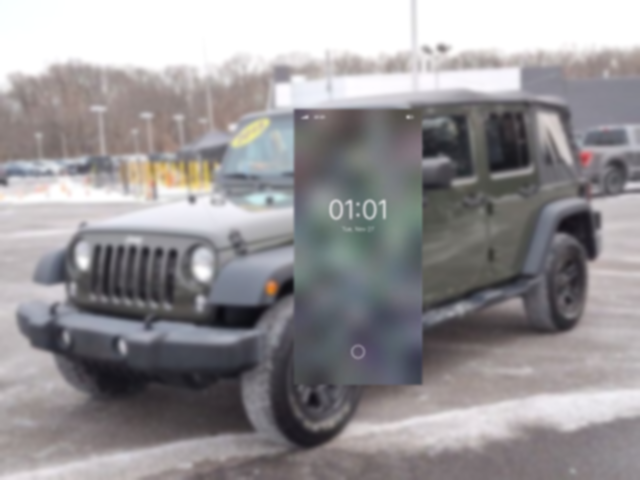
1:01
